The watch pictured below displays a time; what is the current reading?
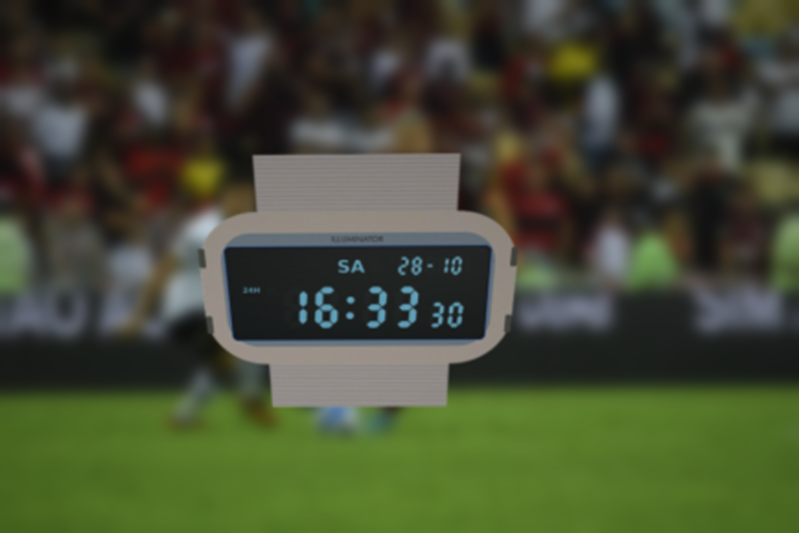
16:33:30
